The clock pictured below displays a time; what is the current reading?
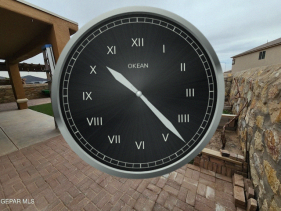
10:23
